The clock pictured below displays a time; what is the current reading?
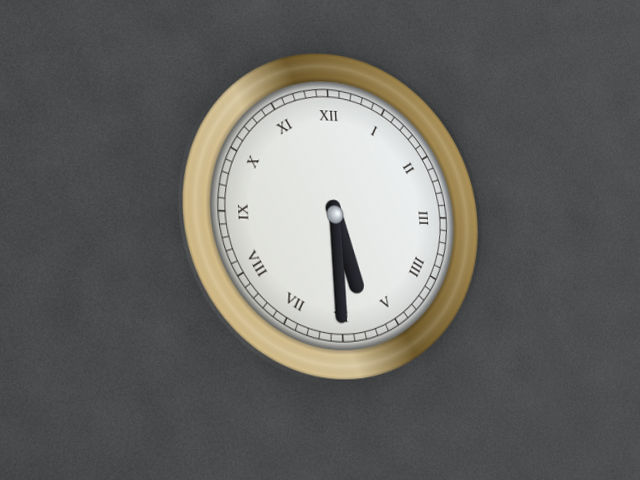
5:30
